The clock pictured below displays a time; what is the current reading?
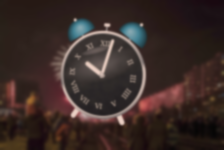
10:02
